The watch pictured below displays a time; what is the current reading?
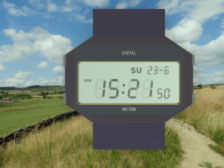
15:21:50
